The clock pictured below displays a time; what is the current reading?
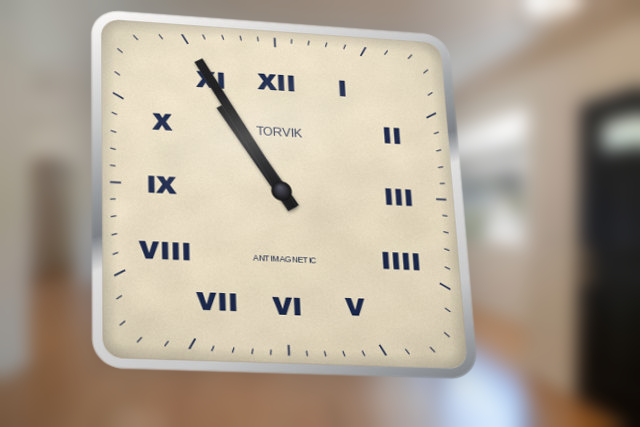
10:55
